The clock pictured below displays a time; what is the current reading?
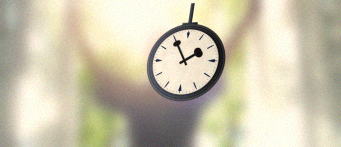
1:55
